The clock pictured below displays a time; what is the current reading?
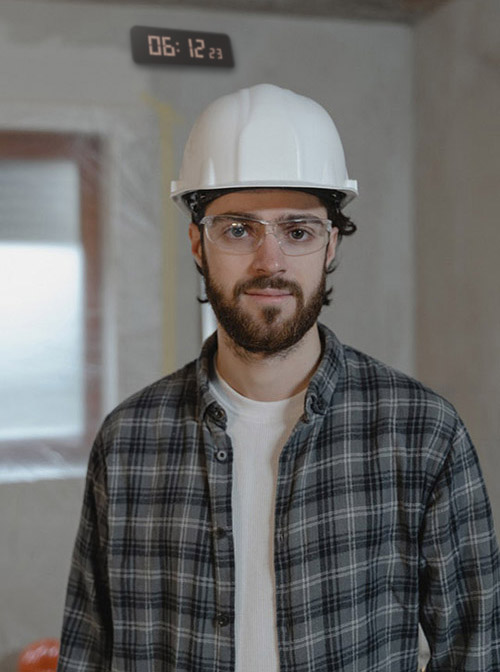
6:12:23
